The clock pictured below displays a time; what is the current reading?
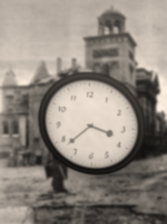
3:38
